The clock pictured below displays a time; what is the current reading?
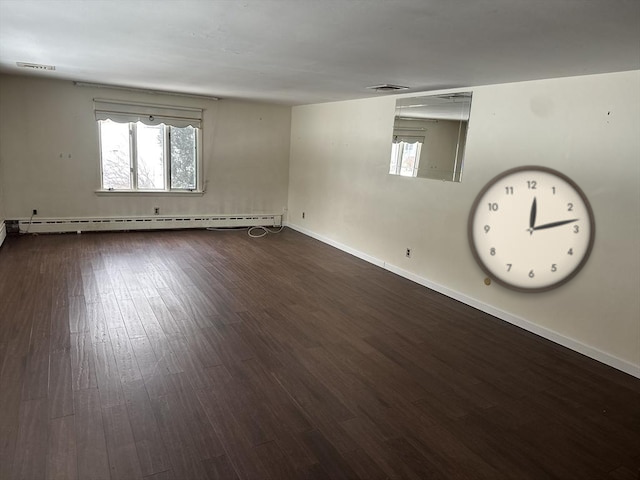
12:13
